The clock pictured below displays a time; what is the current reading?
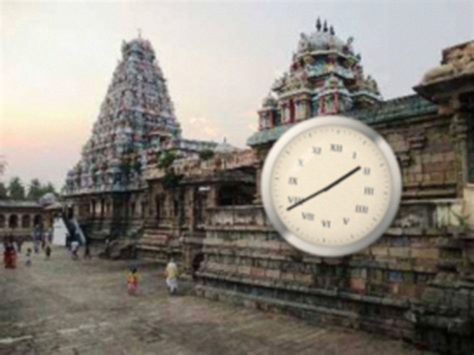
1:39
